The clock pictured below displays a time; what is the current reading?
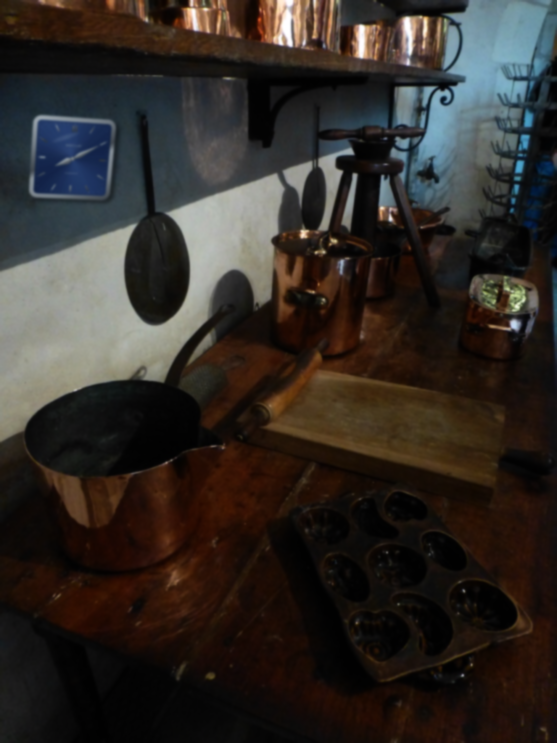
8:10
